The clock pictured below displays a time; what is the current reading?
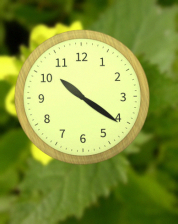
10:21
